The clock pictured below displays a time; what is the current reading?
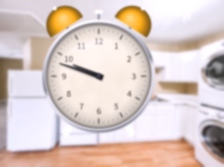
9:48
